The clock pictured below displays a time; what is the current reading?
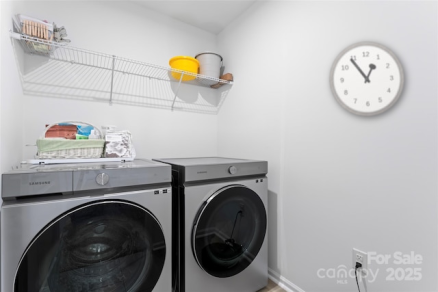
12:54
